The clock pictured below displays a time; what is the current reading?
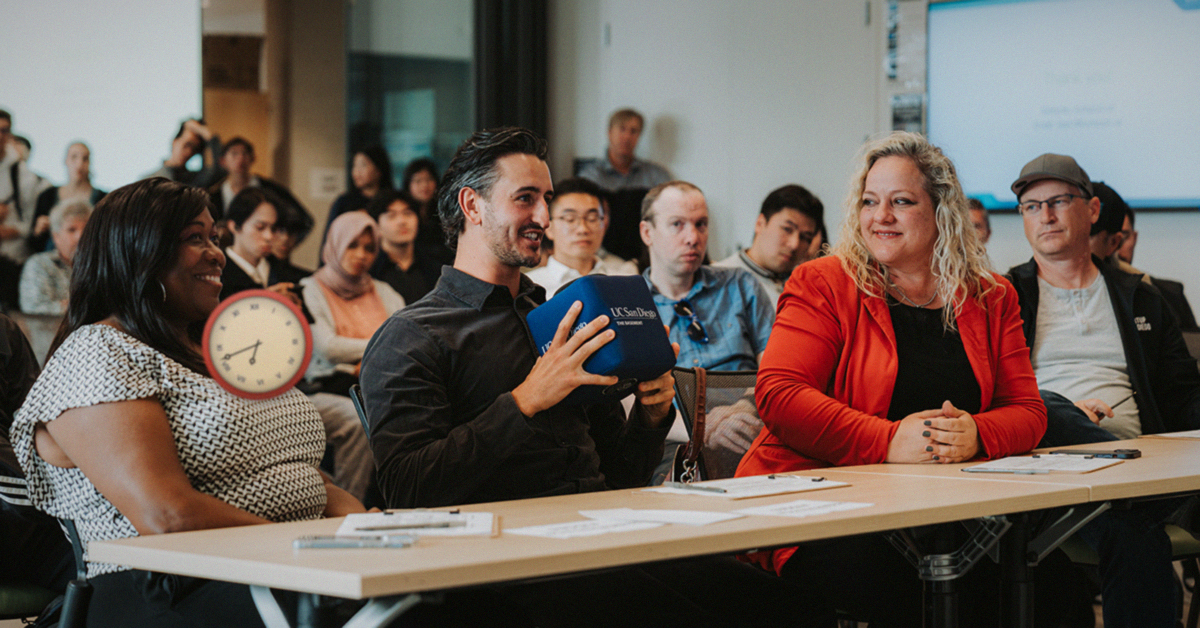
6:42
